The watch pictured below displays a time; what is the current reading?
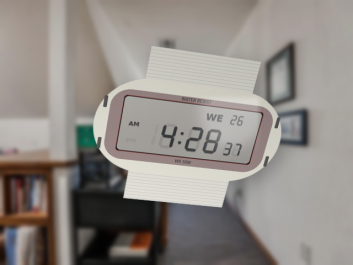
4:28:37
